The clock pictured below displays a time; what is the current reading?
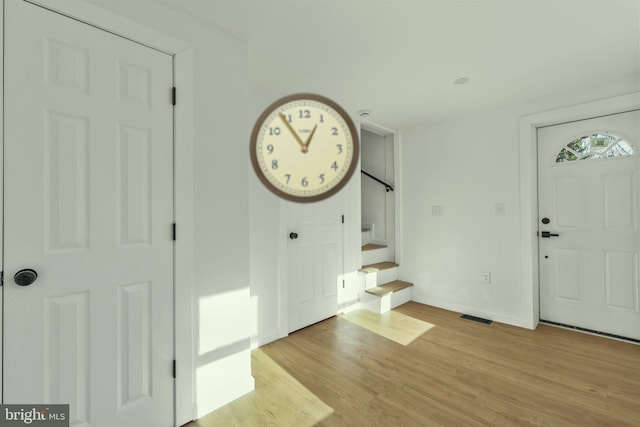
12:54
